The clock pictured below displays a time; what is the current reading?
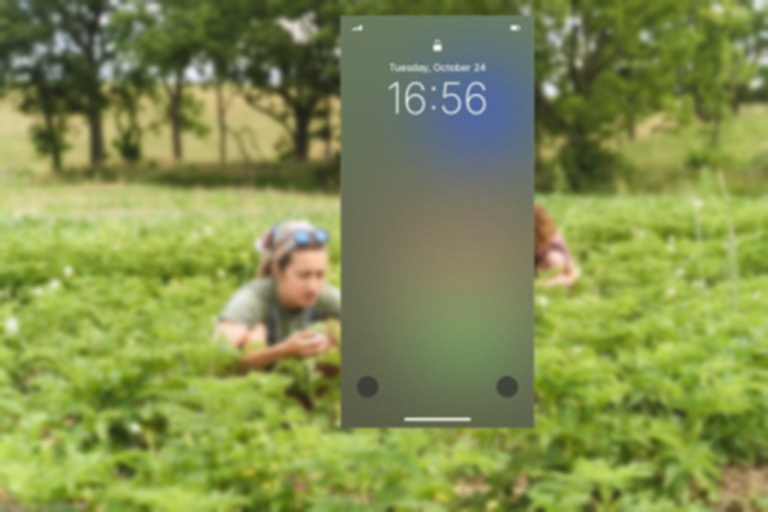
16:56
